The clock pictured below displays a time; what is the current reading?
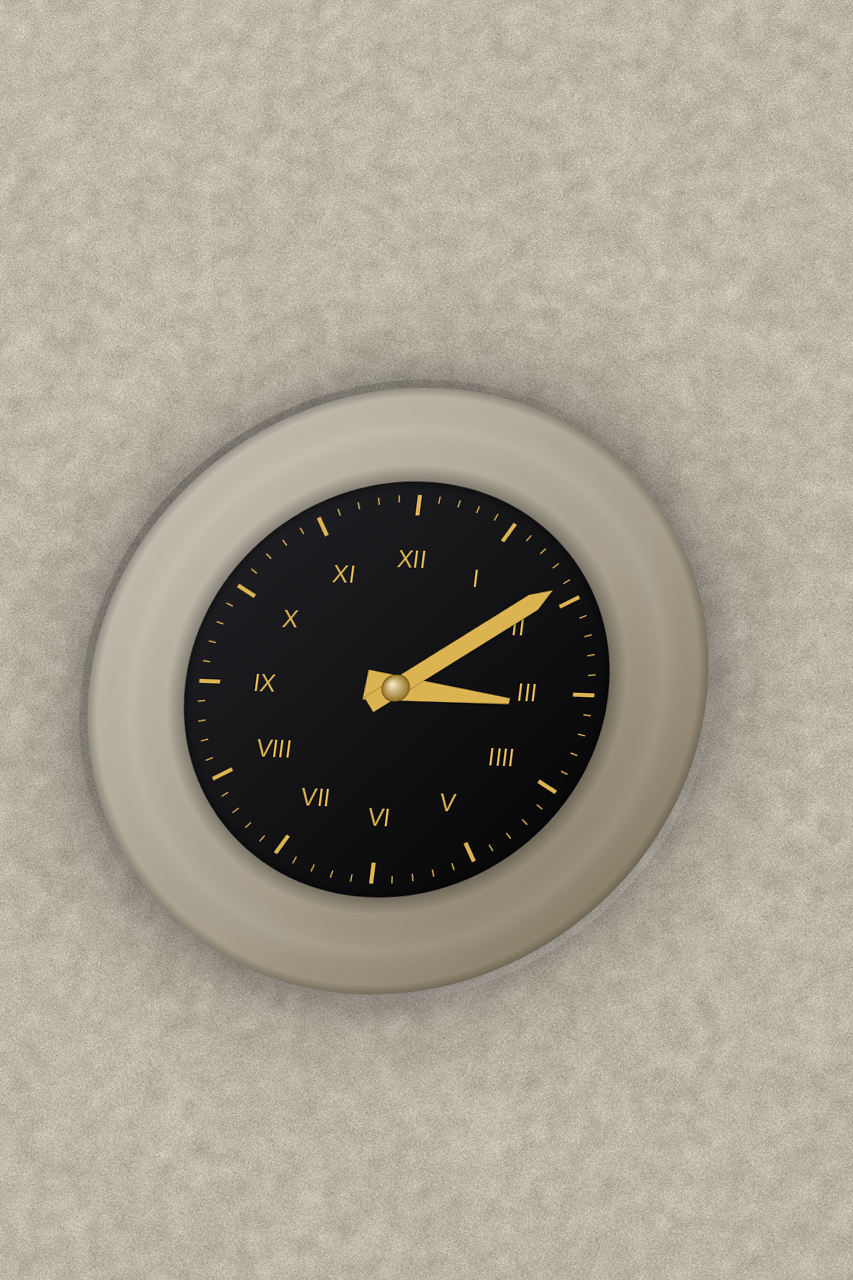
3:09
